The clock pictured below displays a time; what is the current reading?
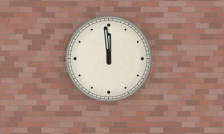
11:59
